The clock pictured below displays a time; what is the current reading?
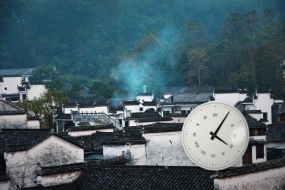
4:05
